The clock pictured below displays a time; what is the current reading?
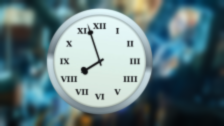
7:57
